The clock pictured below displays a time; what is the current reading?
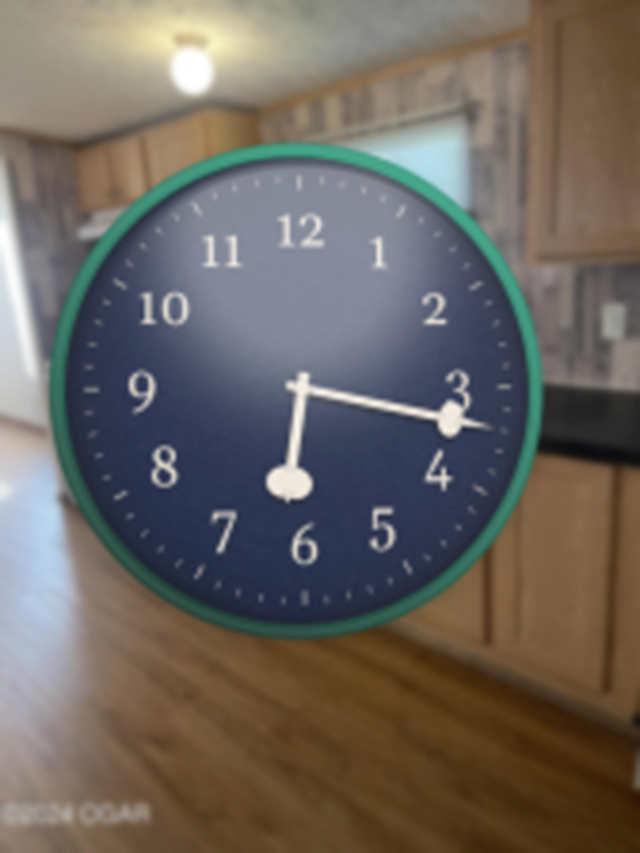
6:17
